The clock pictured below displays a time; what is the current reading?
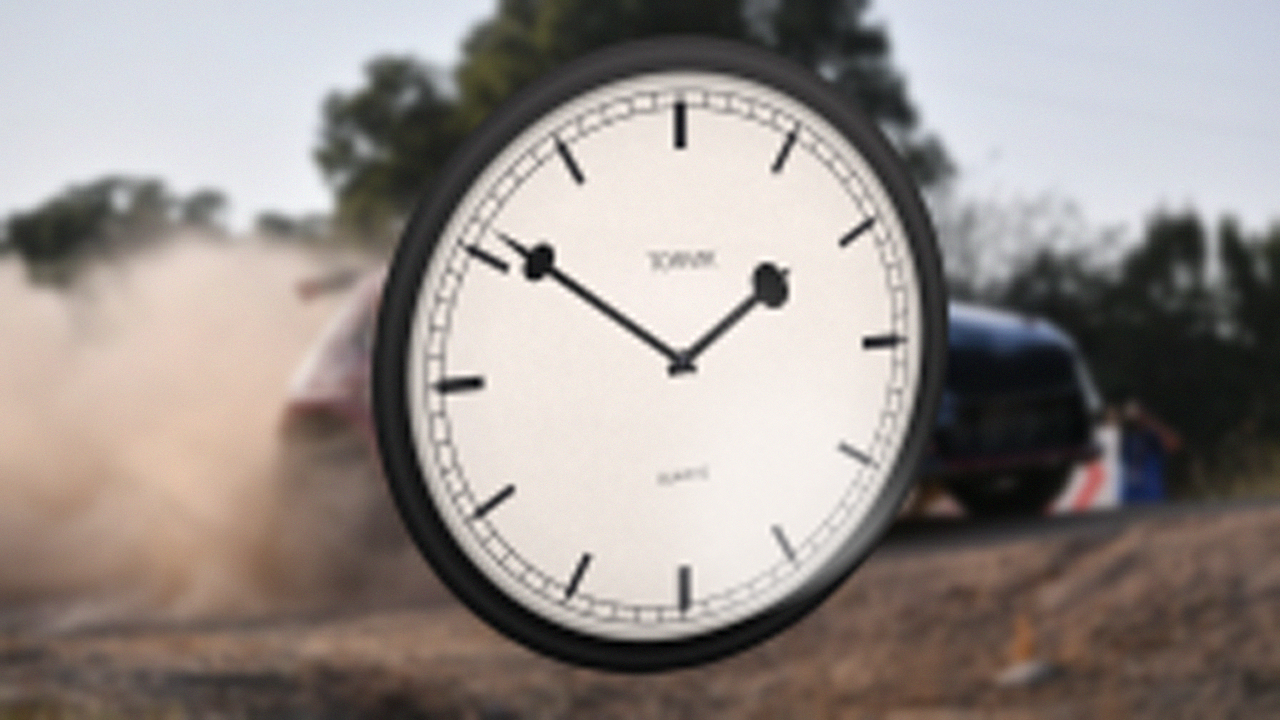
1:51
